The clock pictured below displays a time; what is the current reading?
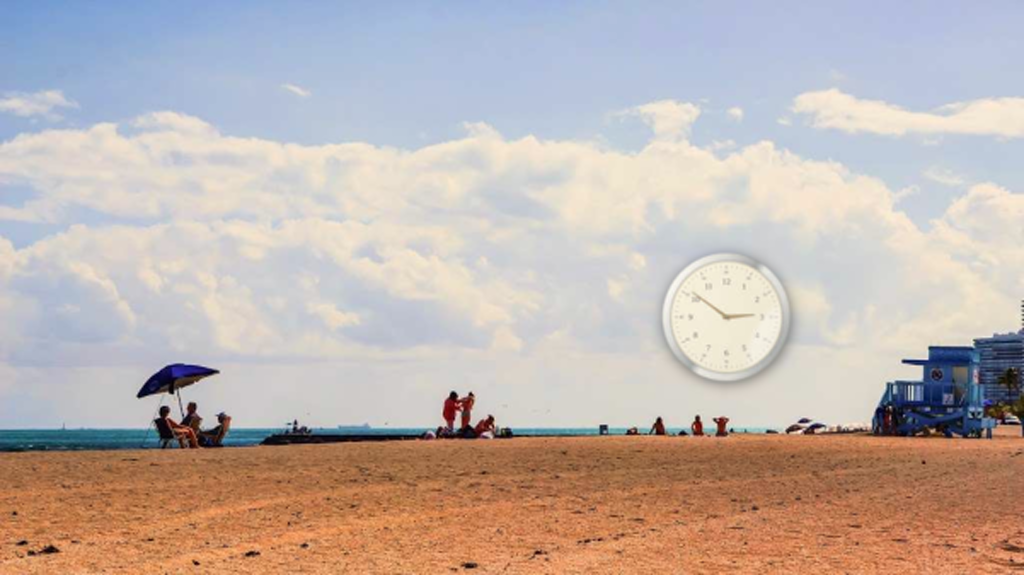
2:51
